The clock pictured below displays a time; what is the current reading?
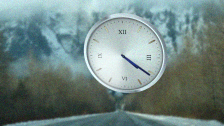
4:21
